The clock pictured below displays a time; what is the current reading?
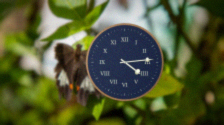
4:14
